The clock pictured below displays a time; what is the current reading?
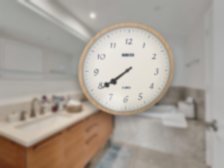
7:39
